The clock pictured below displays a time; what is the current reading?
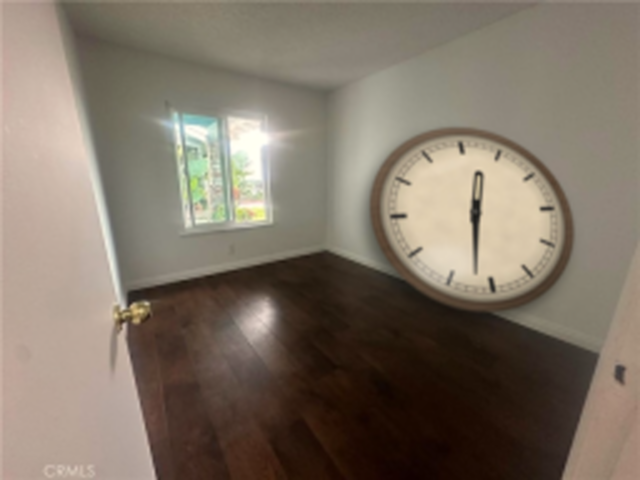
12:32
